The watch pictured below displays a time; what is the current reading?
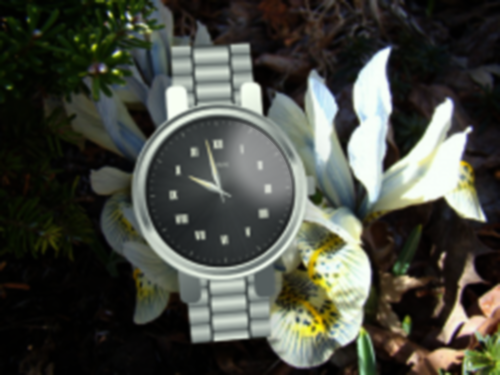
9:58
